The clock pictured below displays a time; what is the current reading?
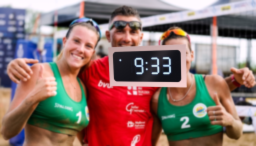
9:33
